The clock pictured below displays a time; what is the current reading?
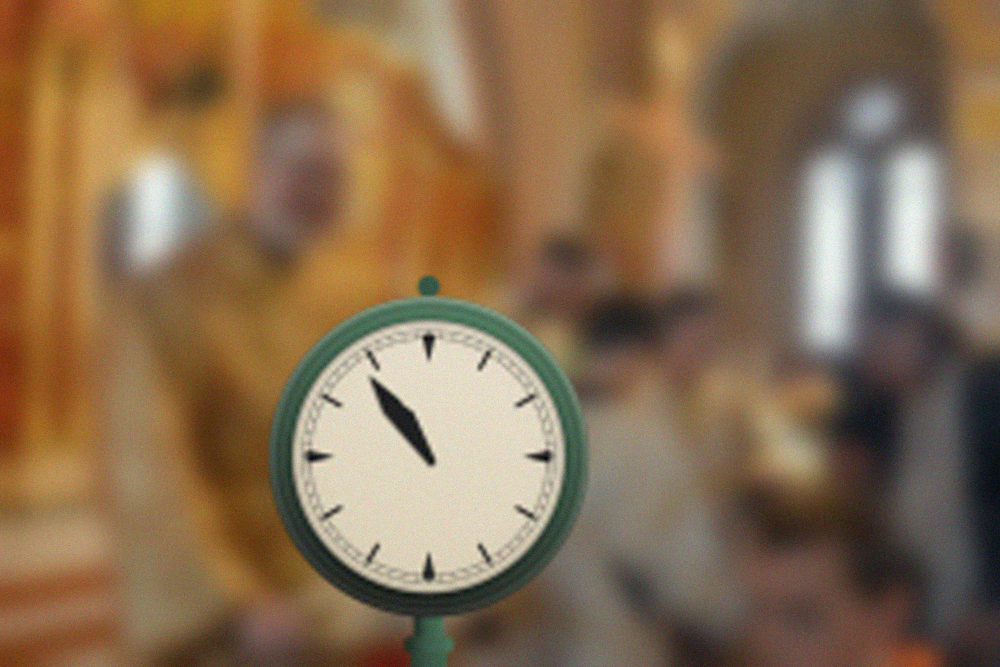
10:54
